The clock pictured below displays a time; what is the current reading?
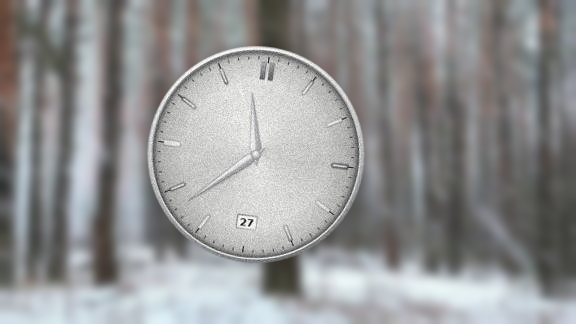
11:38
